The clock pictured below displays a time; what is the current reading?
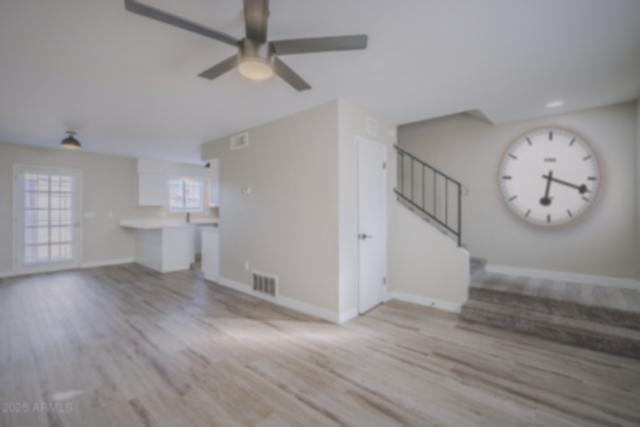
6:18
